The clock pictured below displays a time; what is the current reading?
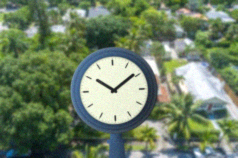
10:09
